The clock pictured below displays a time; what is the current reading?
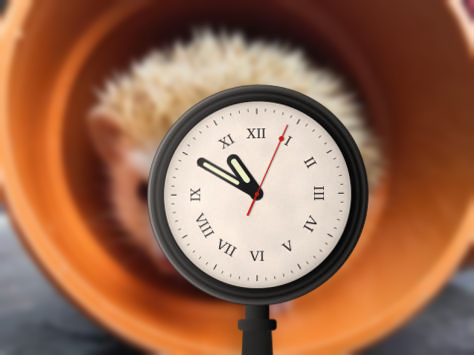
10:50:04
